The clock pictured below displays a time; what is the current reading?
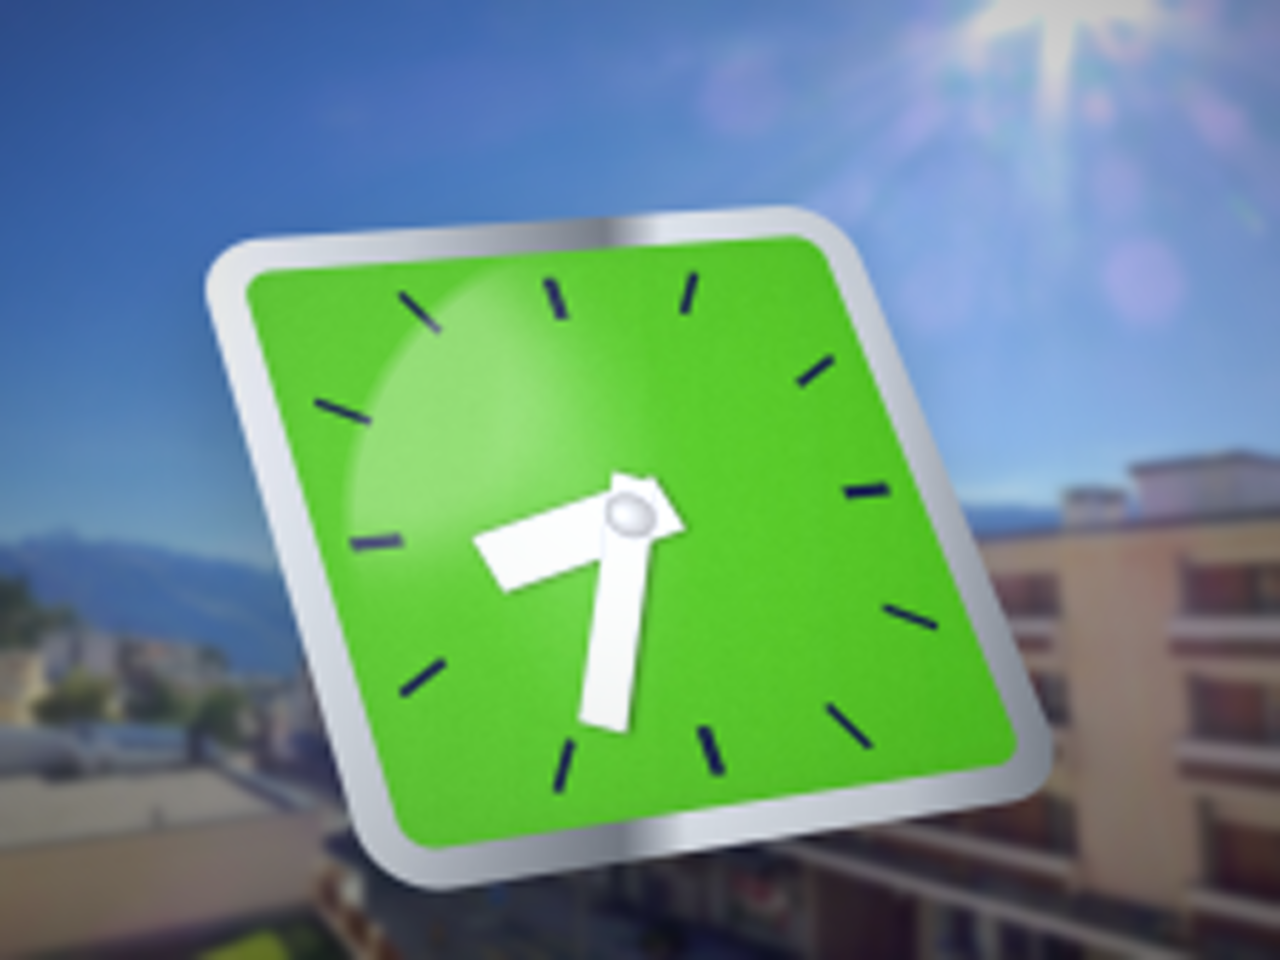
8:34
